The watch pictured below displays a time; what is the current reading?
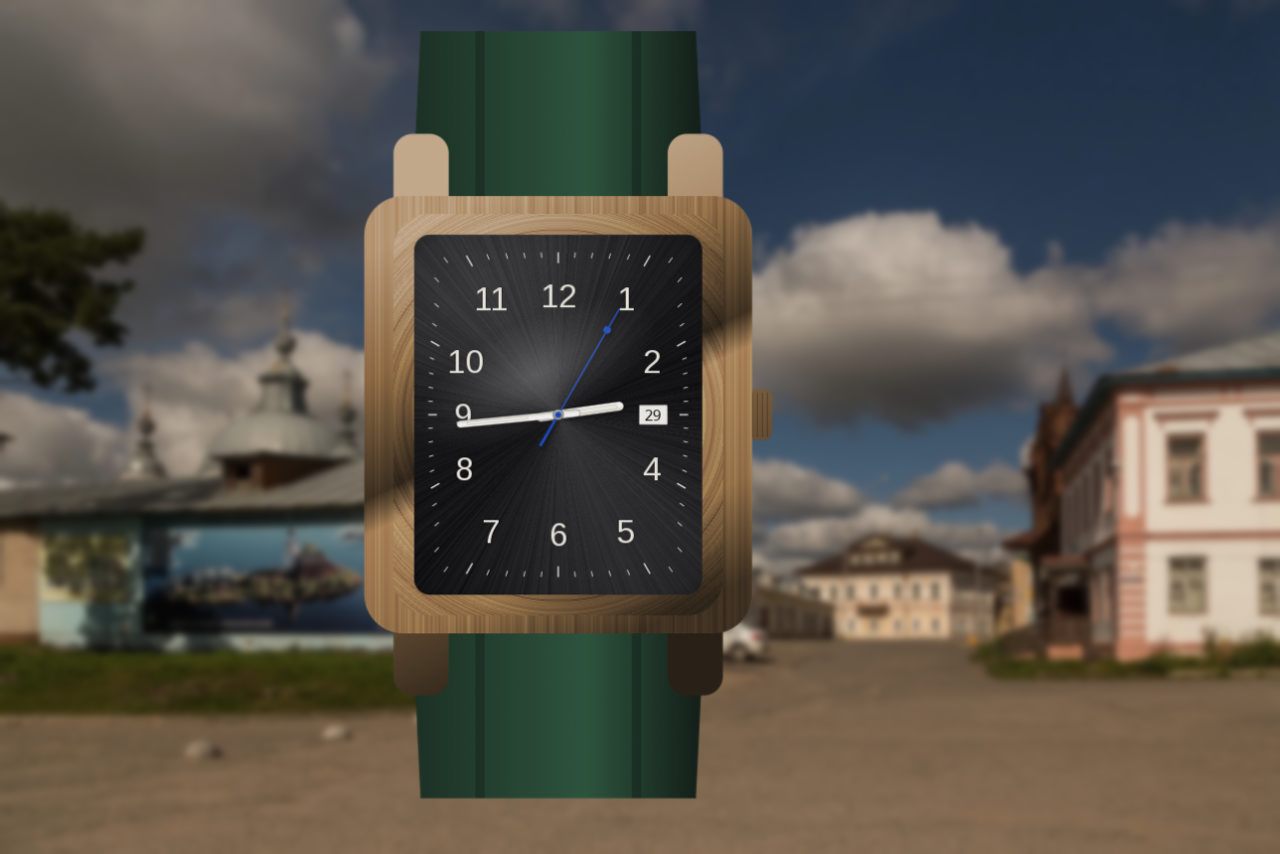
2:44:05
